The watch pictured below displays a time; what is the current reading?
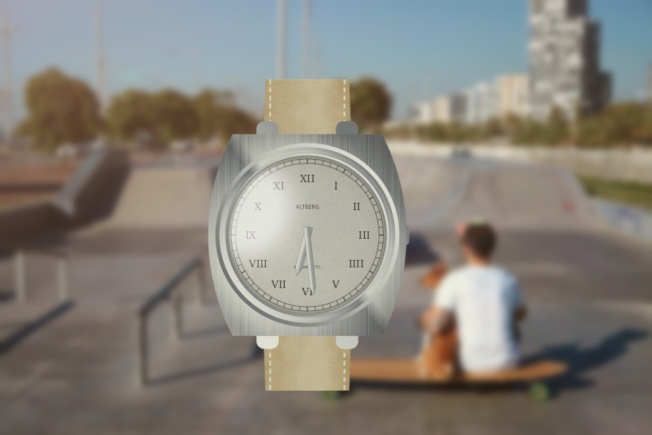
6:29
